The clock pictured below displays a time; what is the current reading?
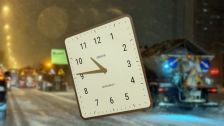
10:46
